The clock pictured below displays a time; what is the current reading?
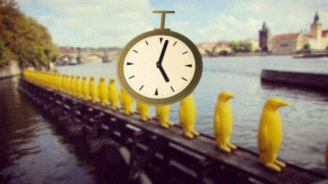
5:02
